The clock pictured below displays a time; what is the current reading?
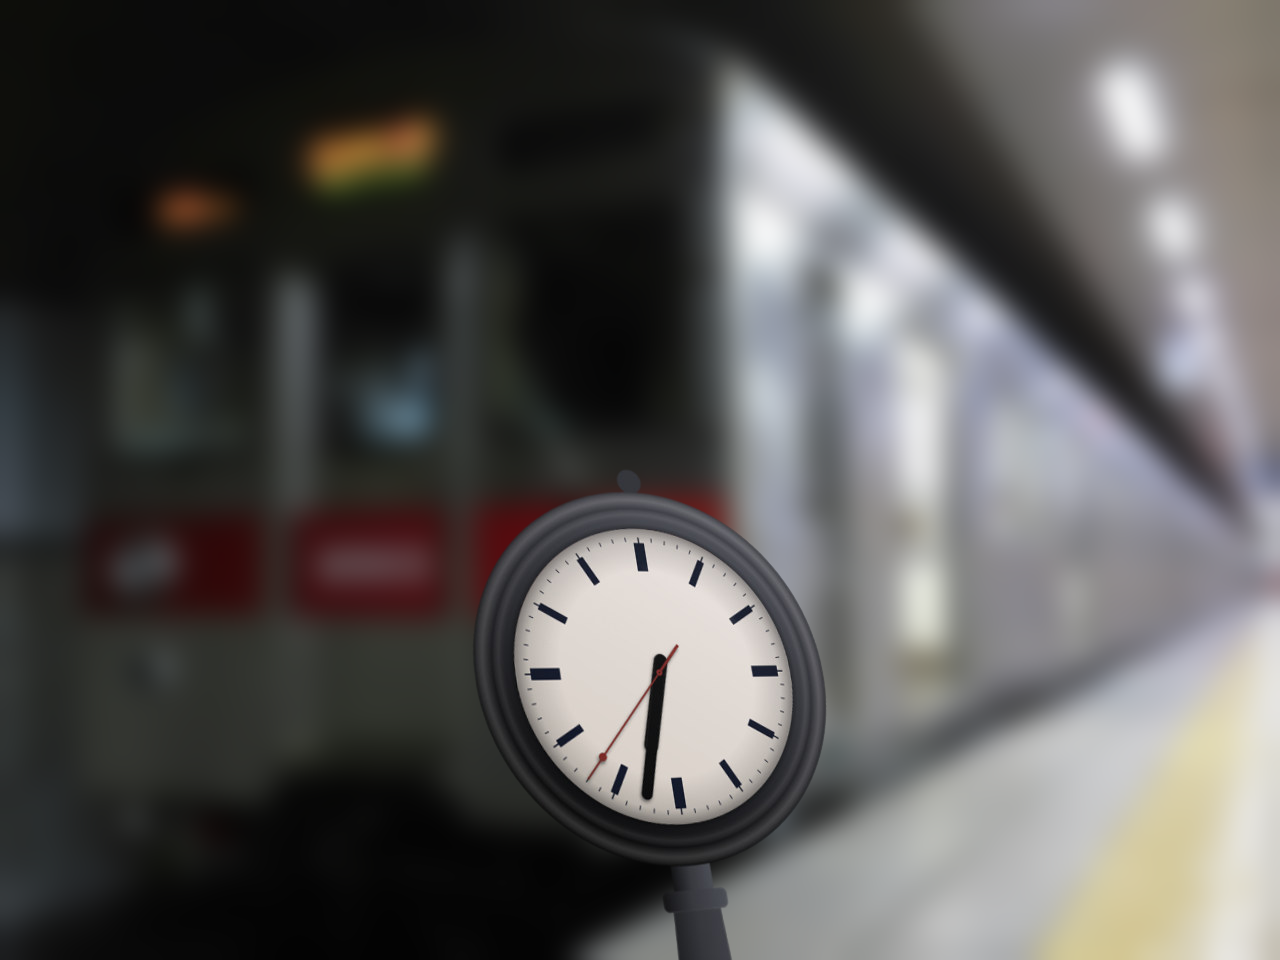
6:32:37
